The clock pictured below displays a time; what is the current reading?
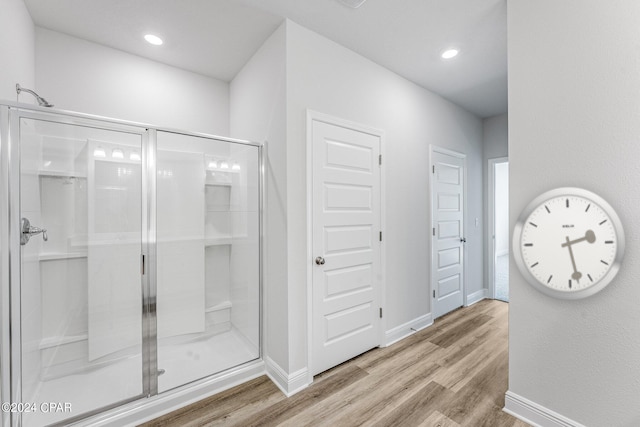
2:28
